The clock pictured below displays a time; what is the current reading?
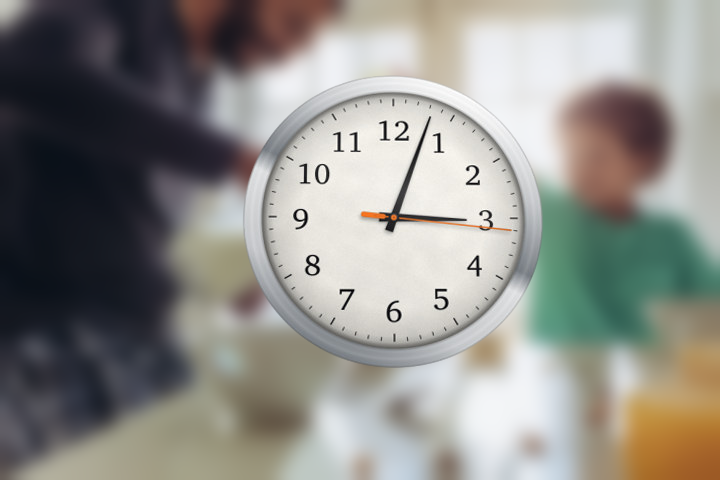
3:03:16
